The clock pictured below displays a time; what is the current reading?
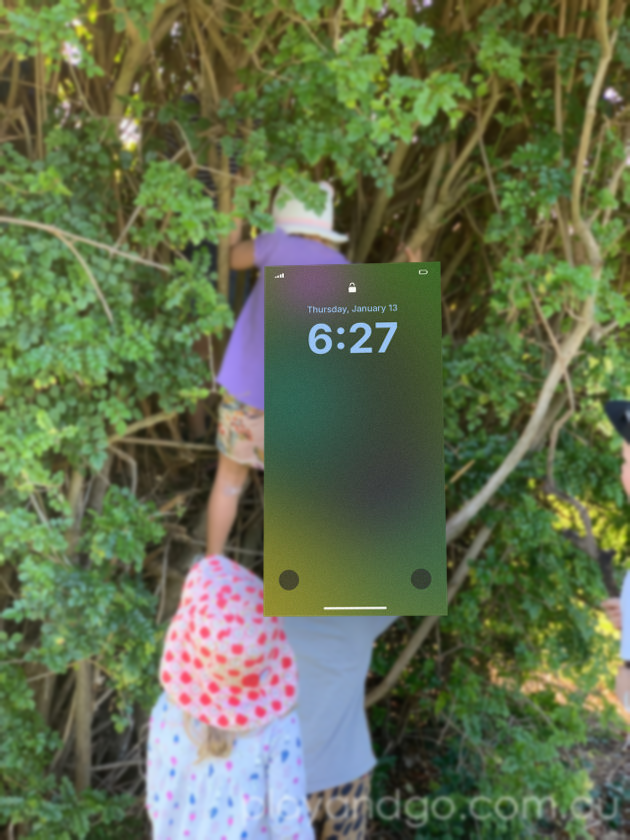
6:27
